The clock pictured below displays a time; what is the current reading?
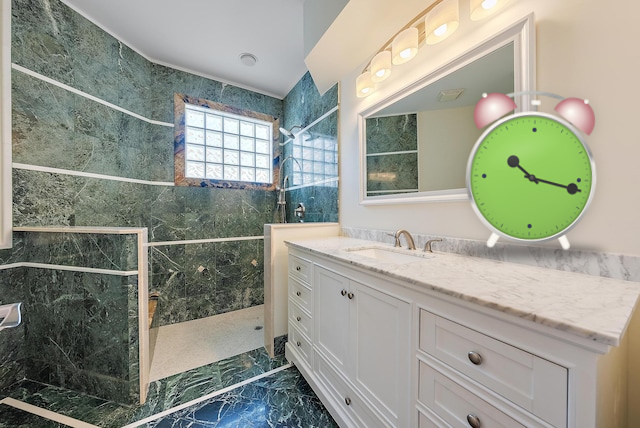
10:17
